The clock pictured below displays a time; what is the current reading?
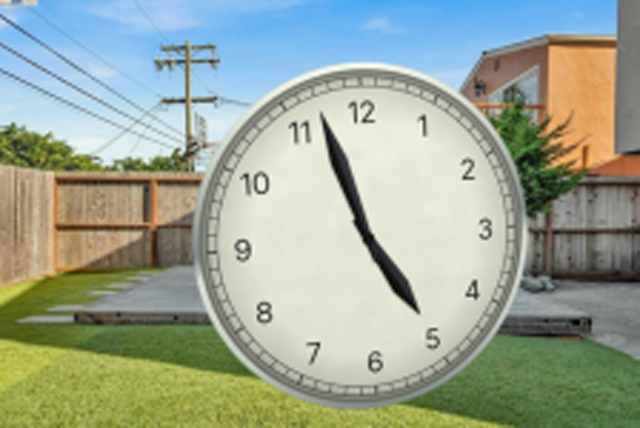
4:57
